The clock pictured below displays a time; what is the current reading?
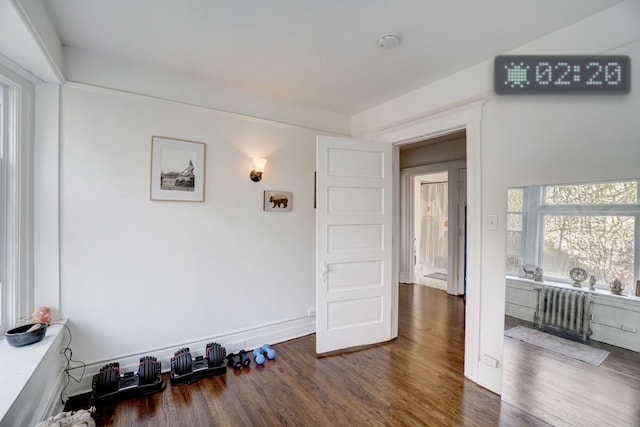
2:20
